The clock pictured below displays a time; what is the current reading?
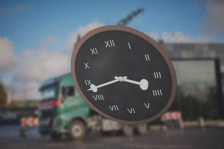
3:43
